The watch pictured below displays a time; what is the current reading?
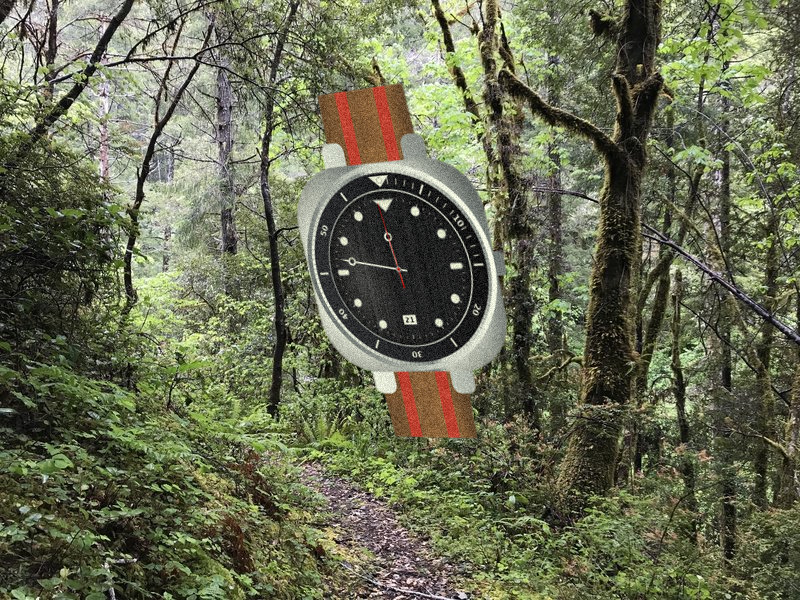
11:46:59
